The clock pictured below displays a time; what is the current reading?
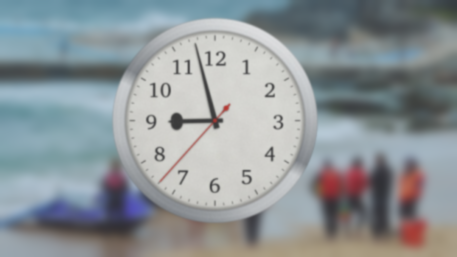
8:57:37
